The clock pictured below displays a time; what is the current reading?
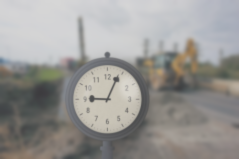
9:04
